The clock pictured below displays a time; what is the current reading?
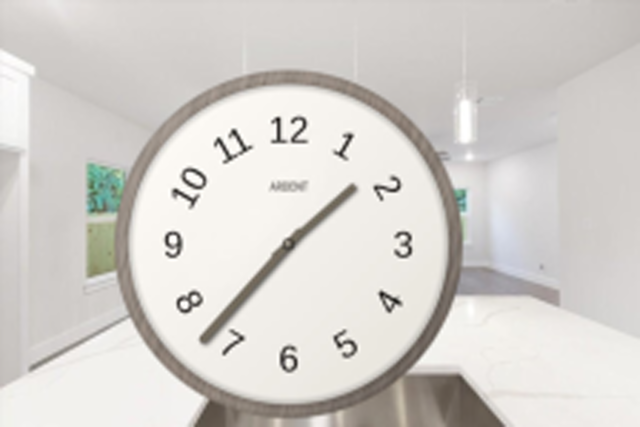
1:37
